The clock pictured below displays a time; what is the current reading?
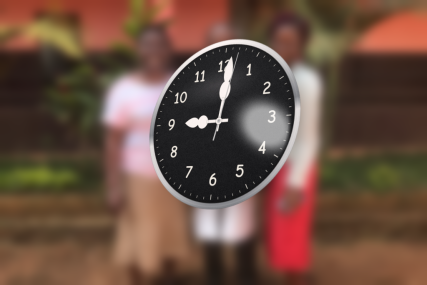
9:01:02
